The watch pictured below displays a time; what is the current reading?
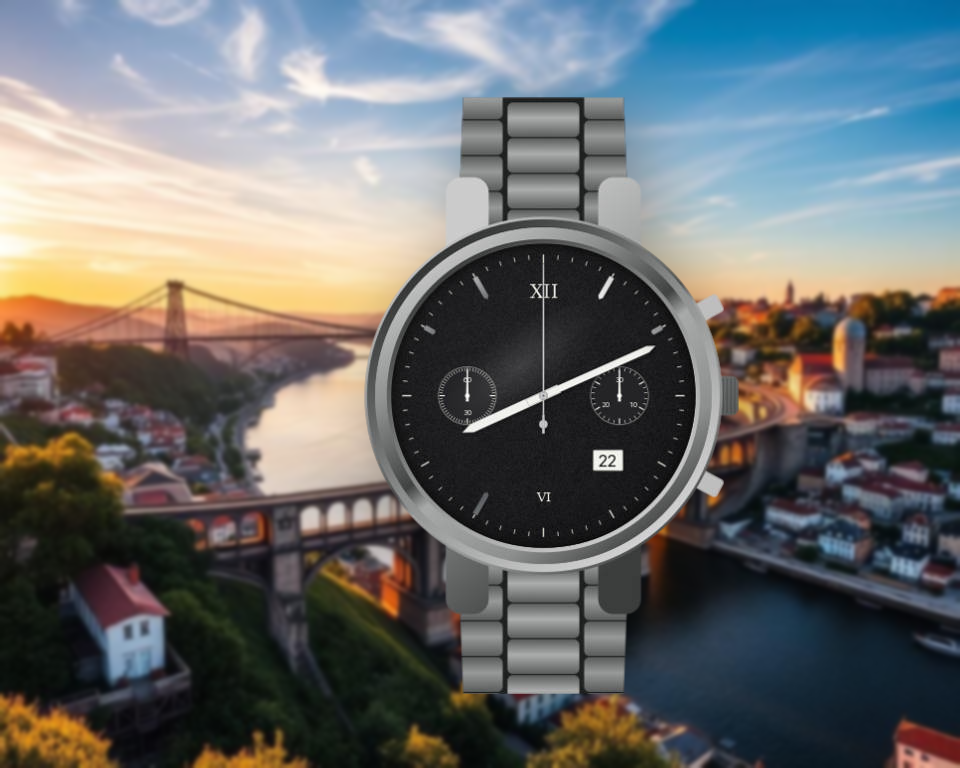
8:11
